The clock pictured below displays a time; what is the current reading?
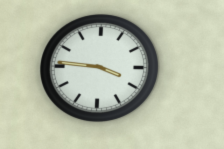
3:46
